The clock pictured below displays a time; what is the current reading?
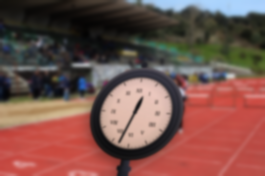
12:33
